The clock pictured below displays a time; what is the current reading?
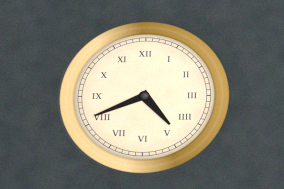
4:41
